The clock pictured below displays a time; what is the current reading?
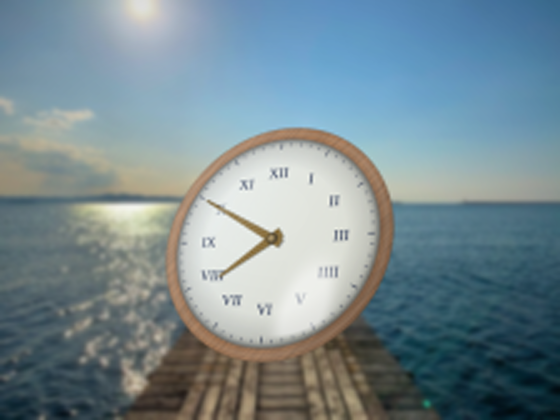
7:50
